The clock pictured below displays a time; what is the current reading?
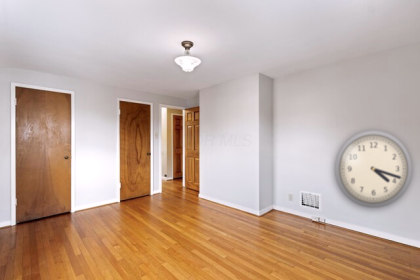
4:18
